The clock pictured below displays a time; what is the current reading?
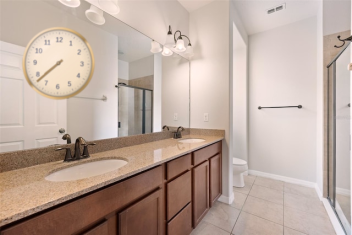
7:38
